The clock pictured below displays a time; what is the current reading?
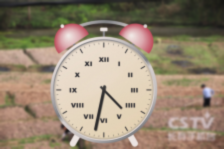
4:32
